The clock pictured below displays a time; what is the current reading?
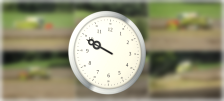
9:49
